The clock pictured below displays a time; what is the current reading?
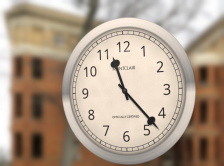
11:23
